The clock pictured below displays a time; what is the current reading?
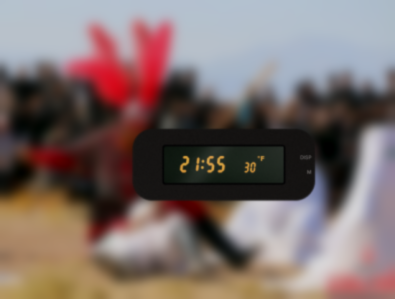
21:55
